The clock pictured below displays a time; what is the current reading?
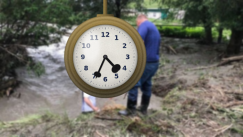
4:34
